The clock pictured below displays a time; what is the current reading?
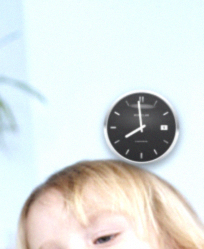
7:59
